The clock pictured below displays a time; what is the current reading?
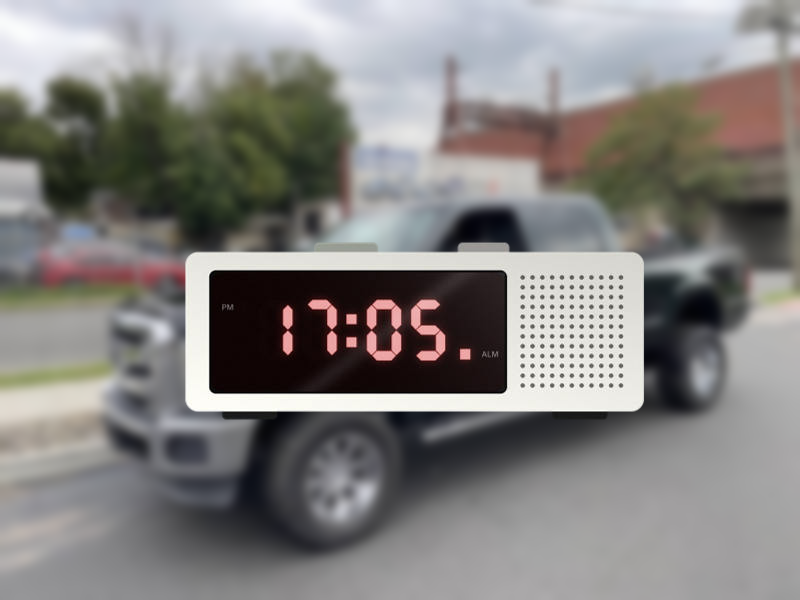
17:05
